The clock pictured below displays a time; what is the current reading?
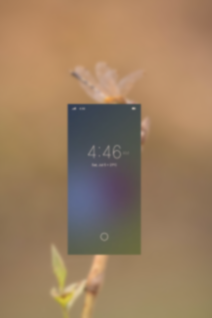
4:46
